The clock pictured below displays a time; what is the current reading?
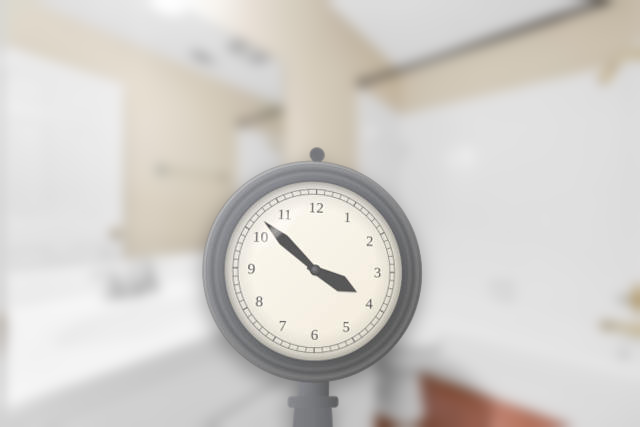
3:52
